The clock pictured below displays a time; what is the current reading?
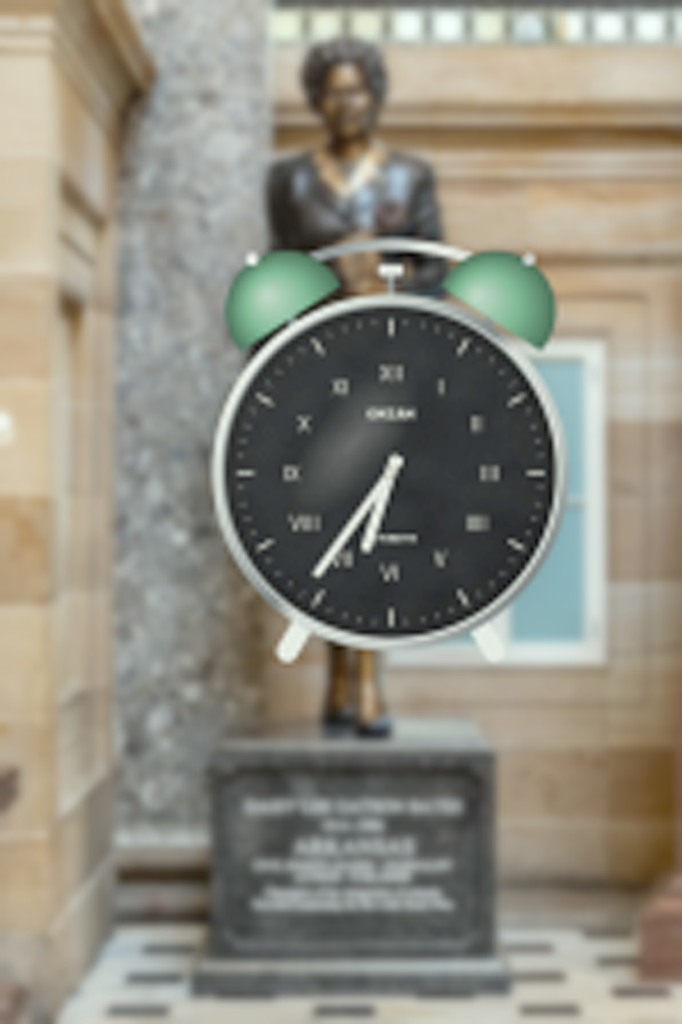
6:36
